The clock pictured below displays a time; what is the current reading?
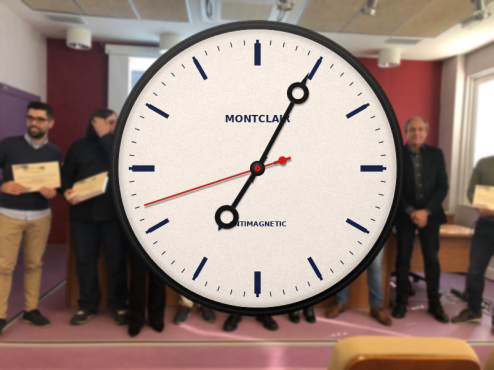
7:04:42
